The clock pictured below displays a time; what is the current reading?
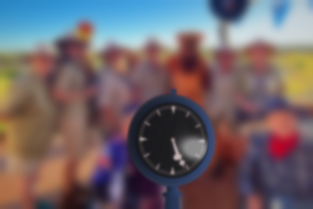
5:26
